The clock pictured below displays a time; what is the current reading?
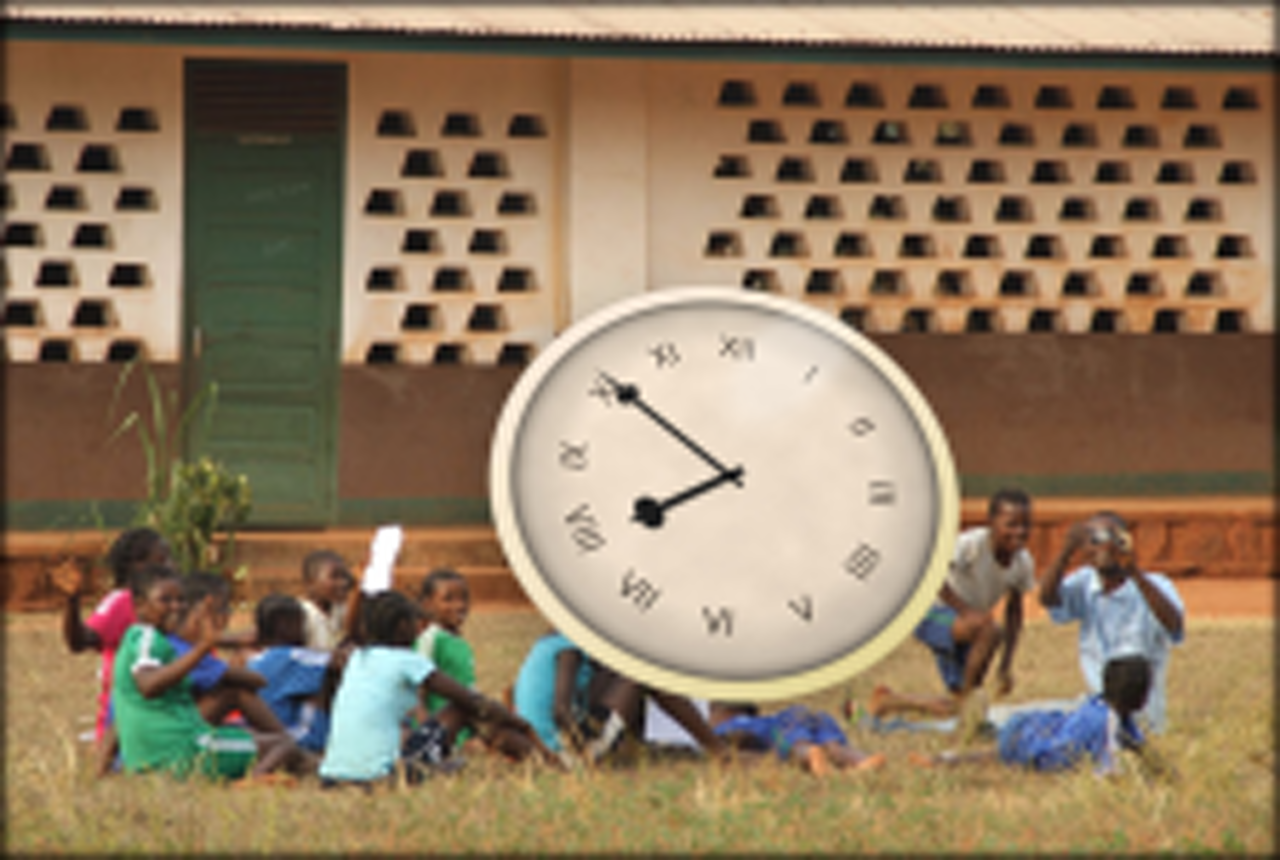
7:51
